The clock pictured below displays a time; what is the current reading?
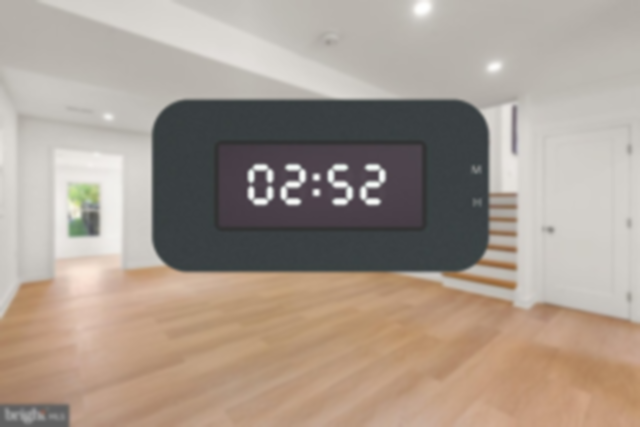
2:52
